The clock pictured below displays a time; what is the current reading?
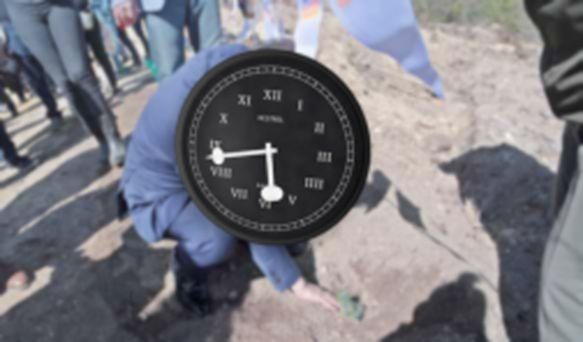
5:43
